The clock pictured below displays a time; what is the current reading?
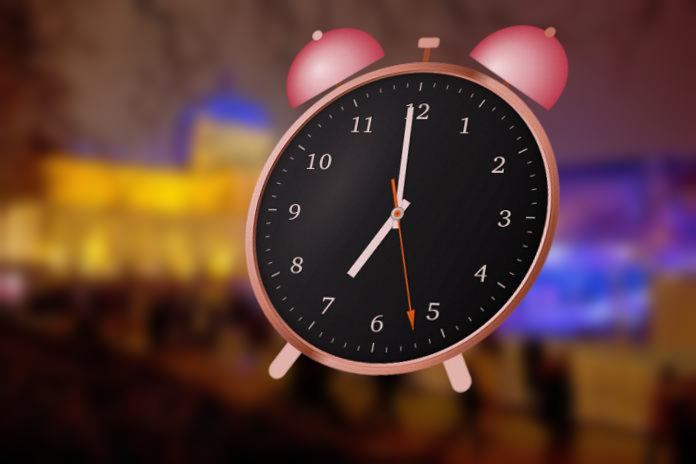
6:59:27
